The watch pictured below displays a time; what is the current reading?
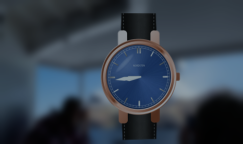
8:44
